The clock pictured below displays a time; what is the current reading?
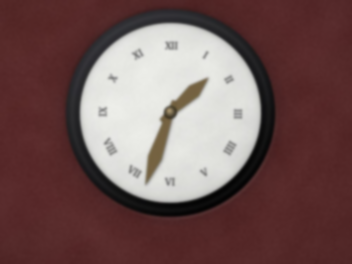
1:33
